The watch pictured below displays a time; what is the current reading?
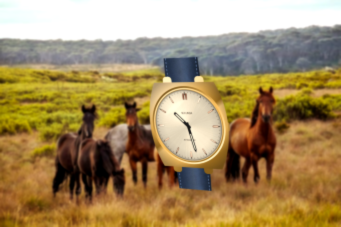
10:28
